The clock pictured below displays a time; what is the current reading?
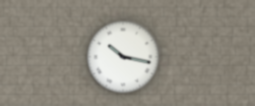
10:17
